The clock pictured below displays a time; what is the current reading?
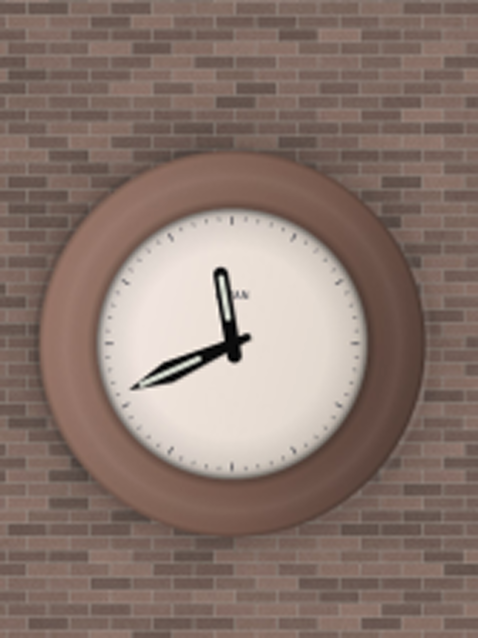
11:41
